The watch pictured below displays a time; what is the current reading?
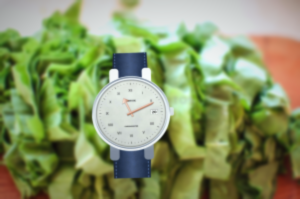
11:11
